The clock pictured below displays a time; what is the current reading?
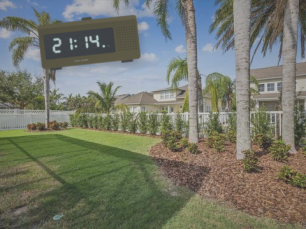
21:14
